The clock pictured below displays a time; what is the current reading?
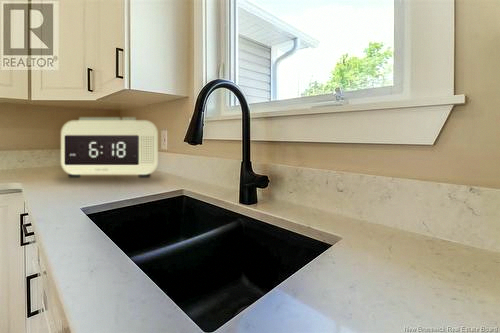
6:18
